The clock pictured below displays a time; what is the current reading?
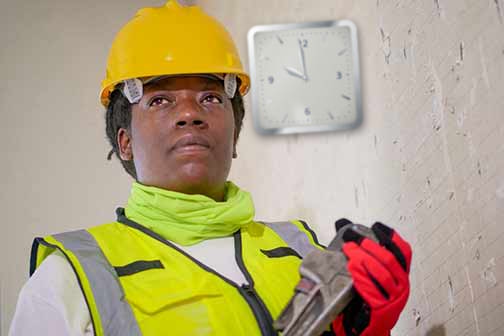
9:59
